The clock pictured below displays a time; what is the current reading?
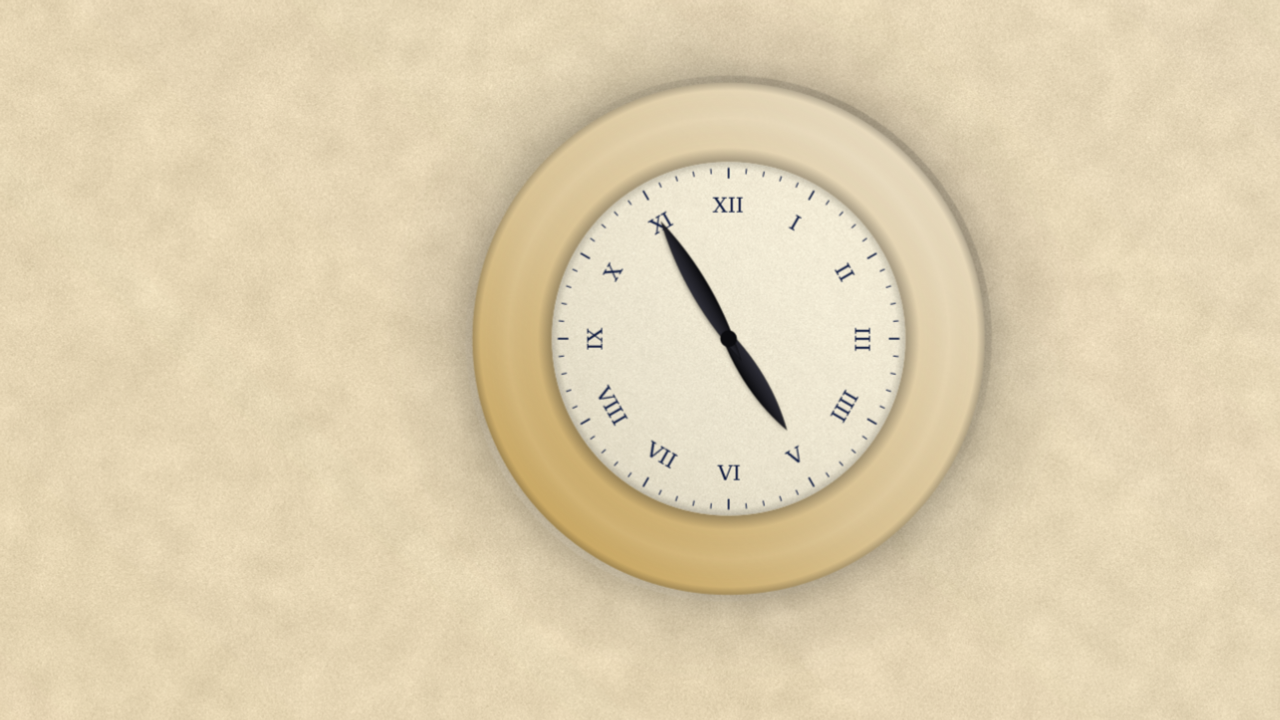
4:55
